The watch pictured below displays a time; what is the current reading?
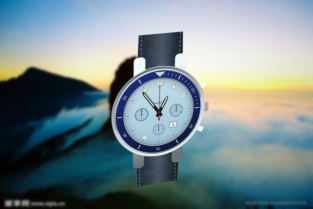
12:54
